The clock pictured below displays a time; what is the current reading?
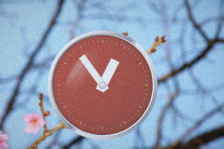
12:54
